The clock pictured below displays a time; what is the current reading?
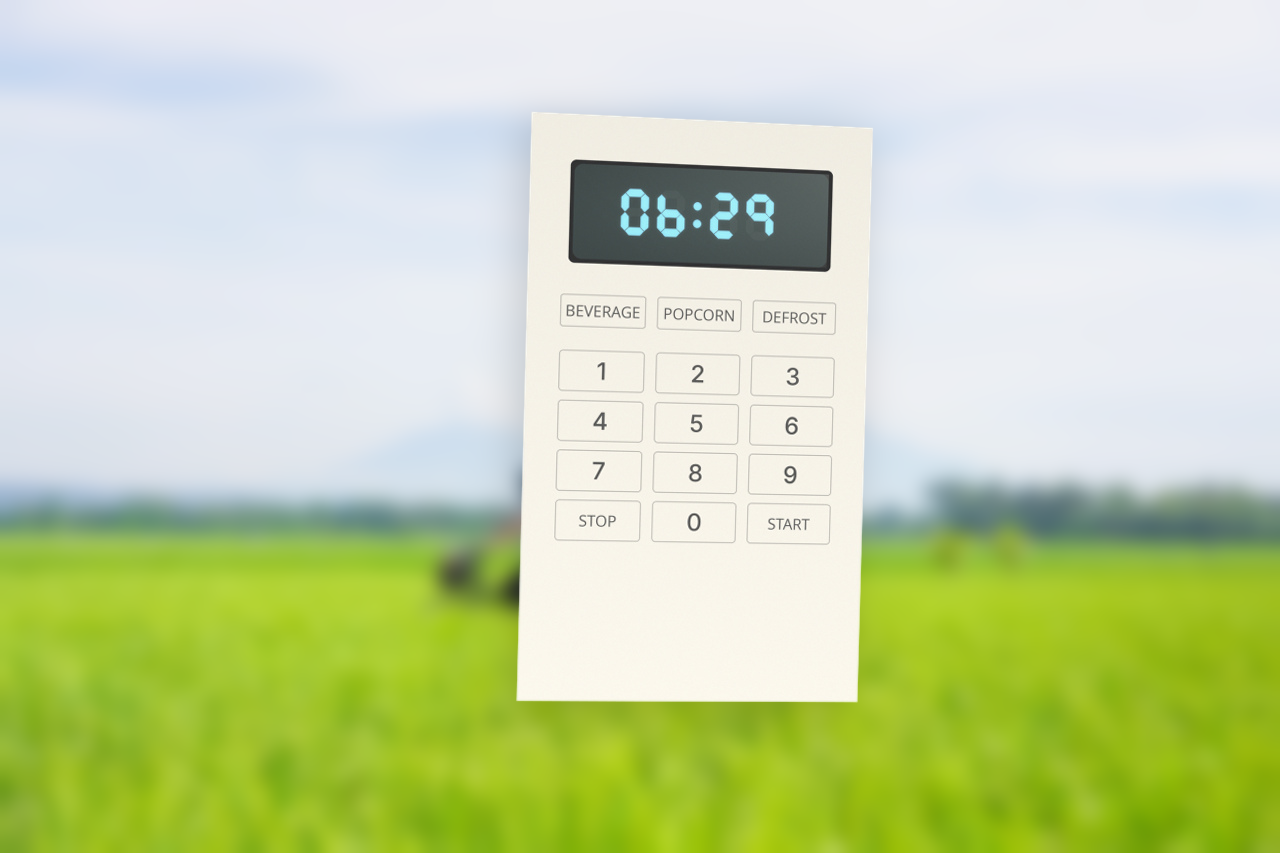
6:29
